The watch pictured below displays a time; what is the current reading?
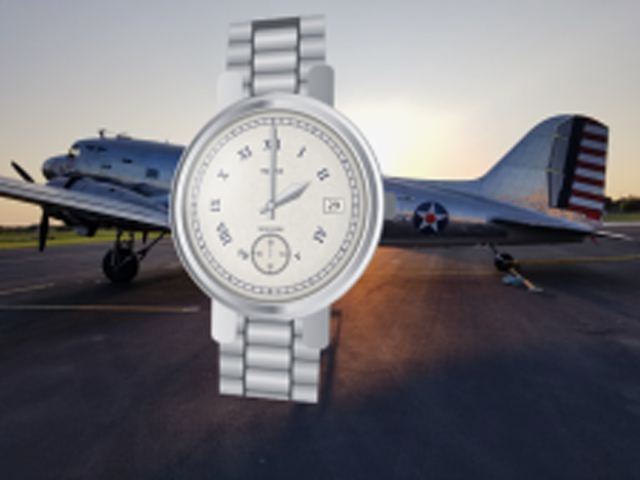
2:00
